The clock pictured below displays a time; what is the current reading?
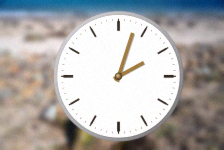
2:03
